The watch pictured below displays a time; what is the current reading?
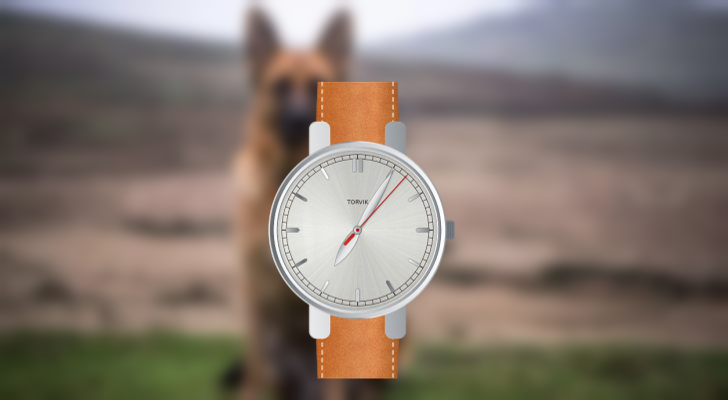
7:05:07
